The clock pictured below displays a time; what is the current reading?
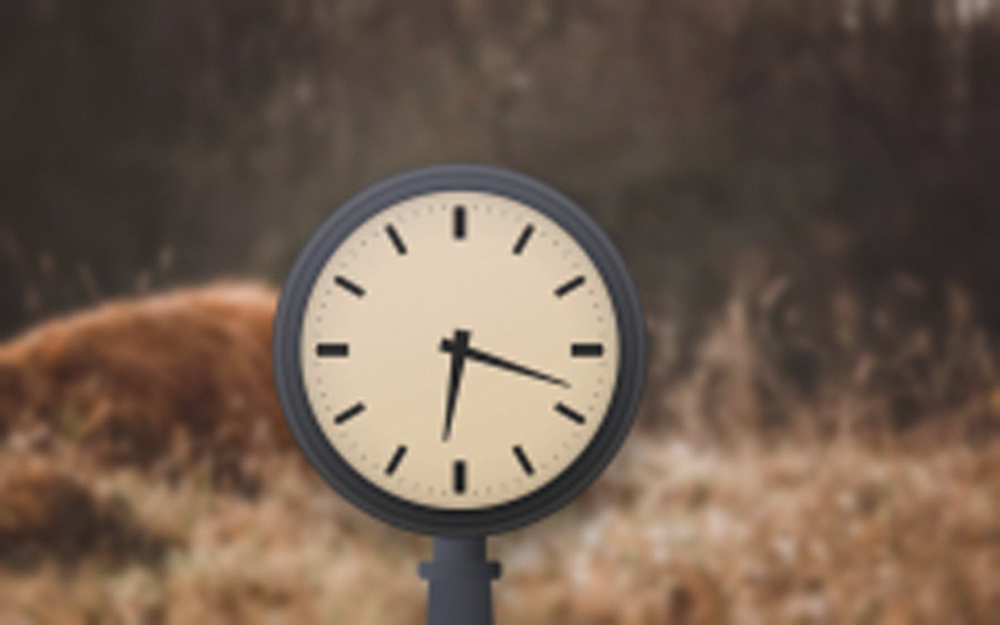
6:18
